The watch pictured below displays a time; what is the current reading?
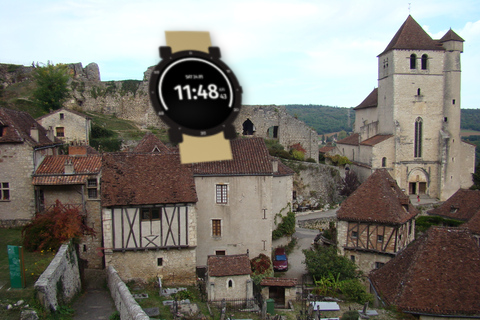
11:48
